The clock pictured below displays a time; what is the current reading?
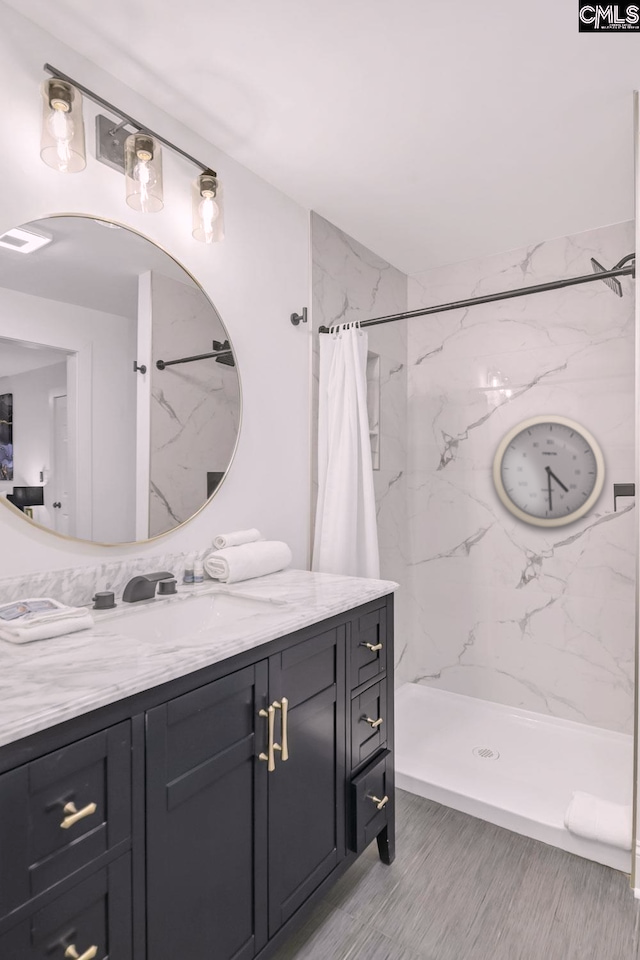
4:29
